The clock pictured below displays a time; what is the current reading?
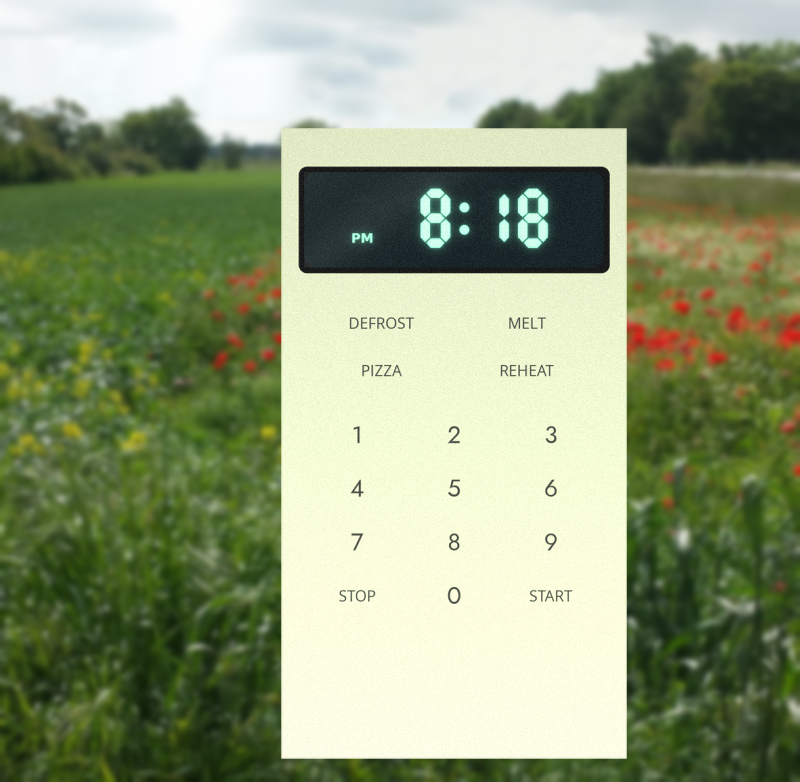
8:18
